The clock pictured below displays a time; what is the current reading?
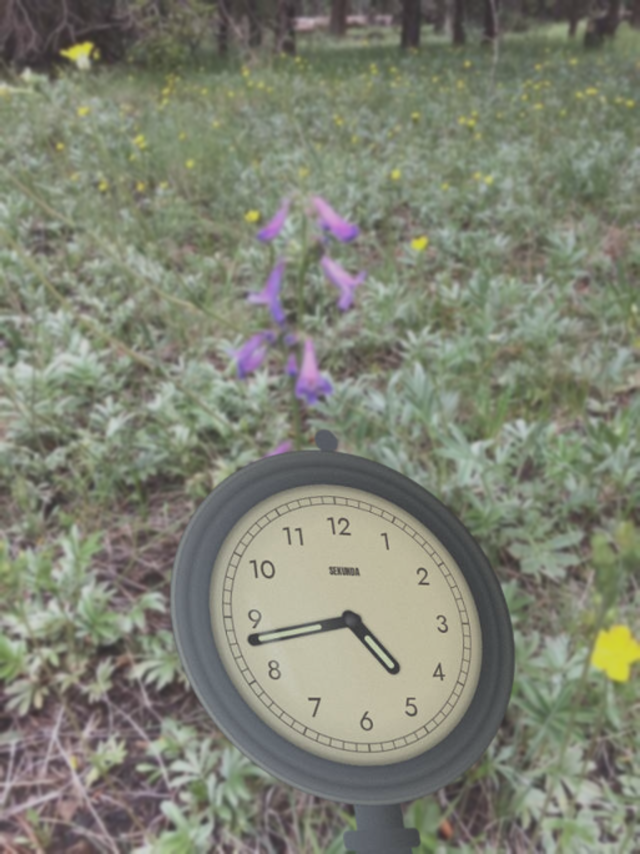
4:43
